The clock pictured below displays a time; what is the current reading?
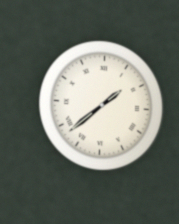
1:38
